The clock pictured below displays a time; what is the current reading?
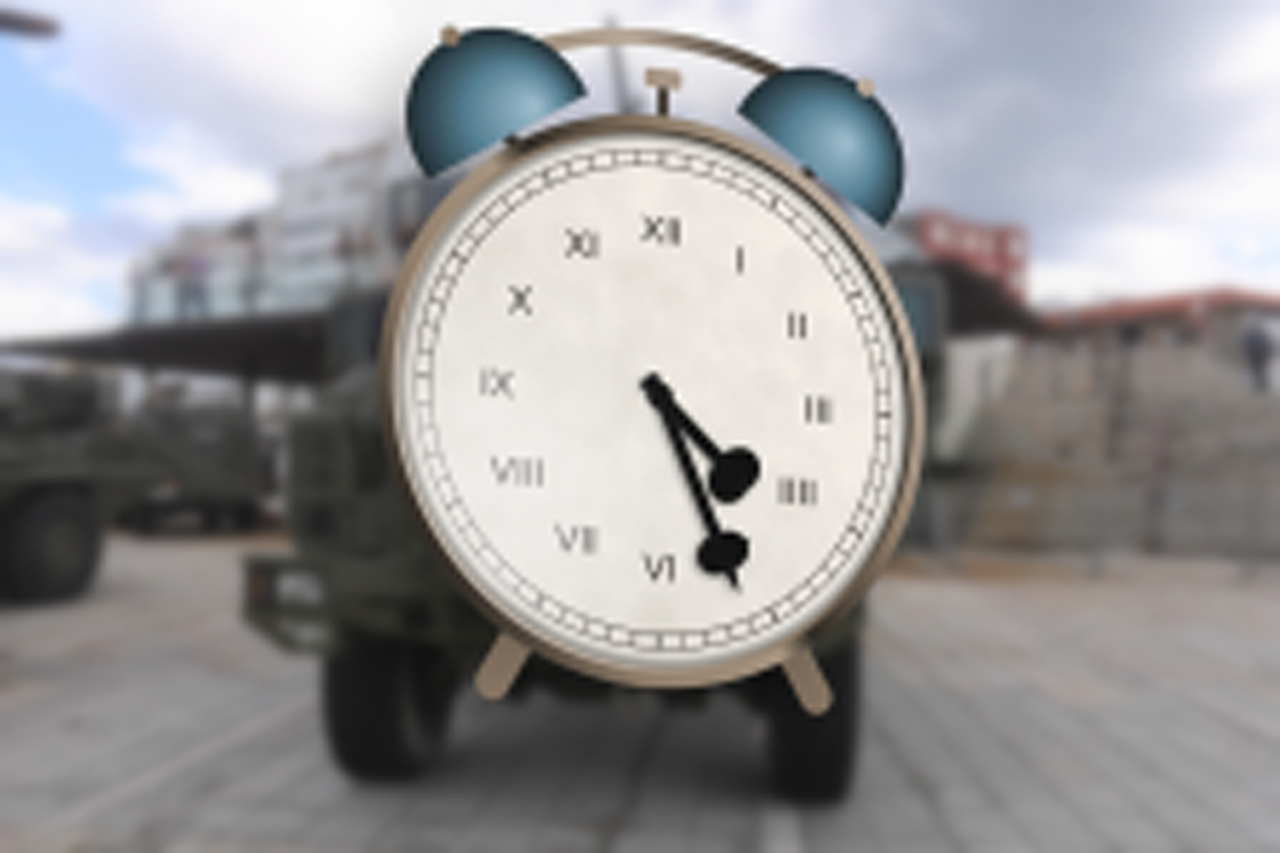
4:26
